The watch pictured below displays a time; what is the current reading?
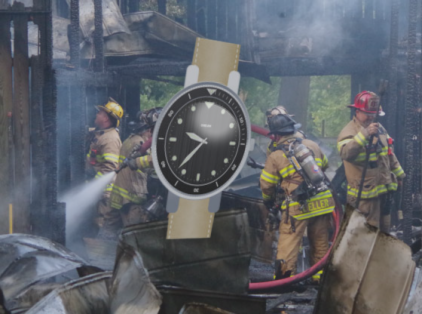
9:37
